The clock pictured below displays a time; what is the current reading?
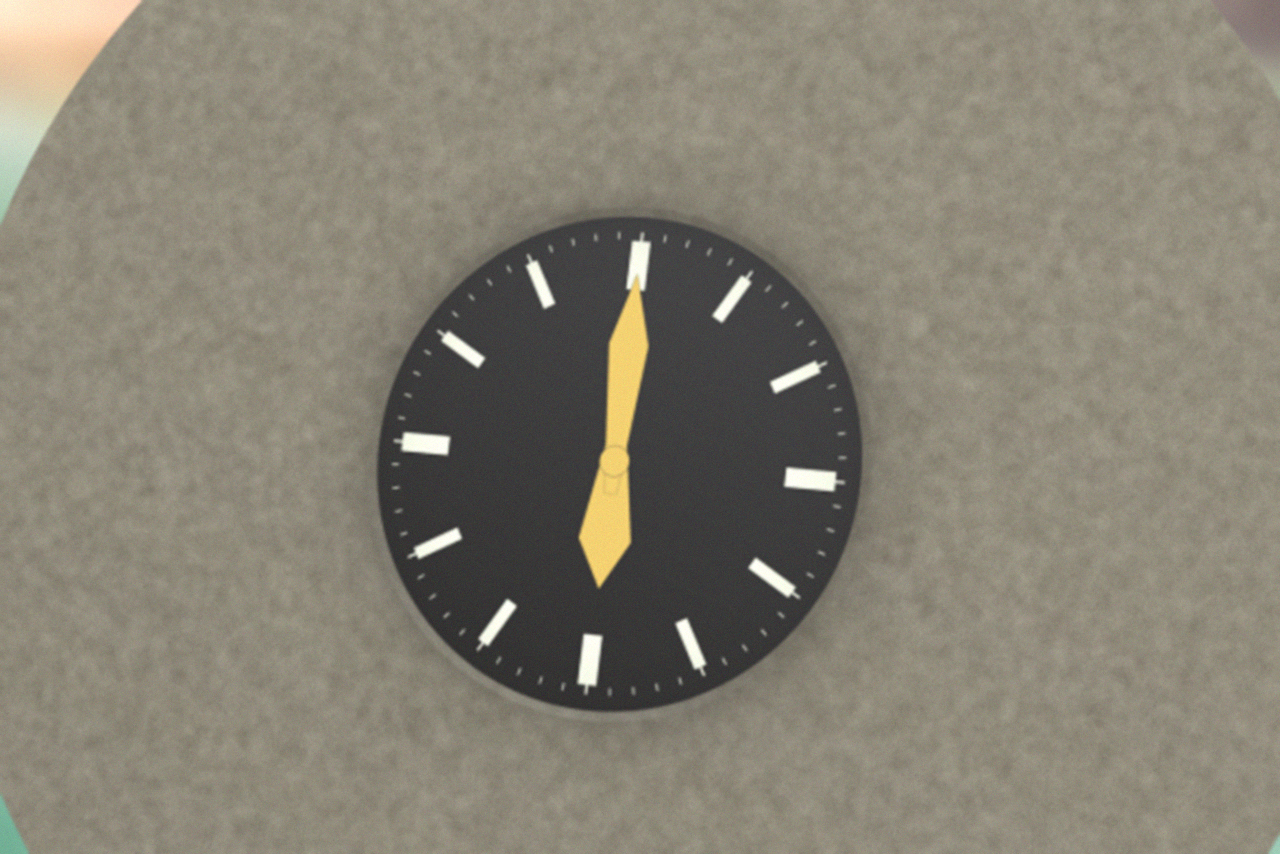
6:00
